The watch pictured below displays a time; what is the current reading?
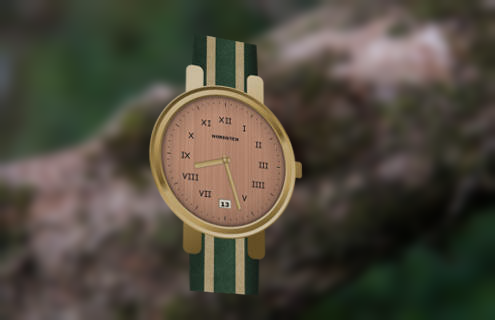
8:27
